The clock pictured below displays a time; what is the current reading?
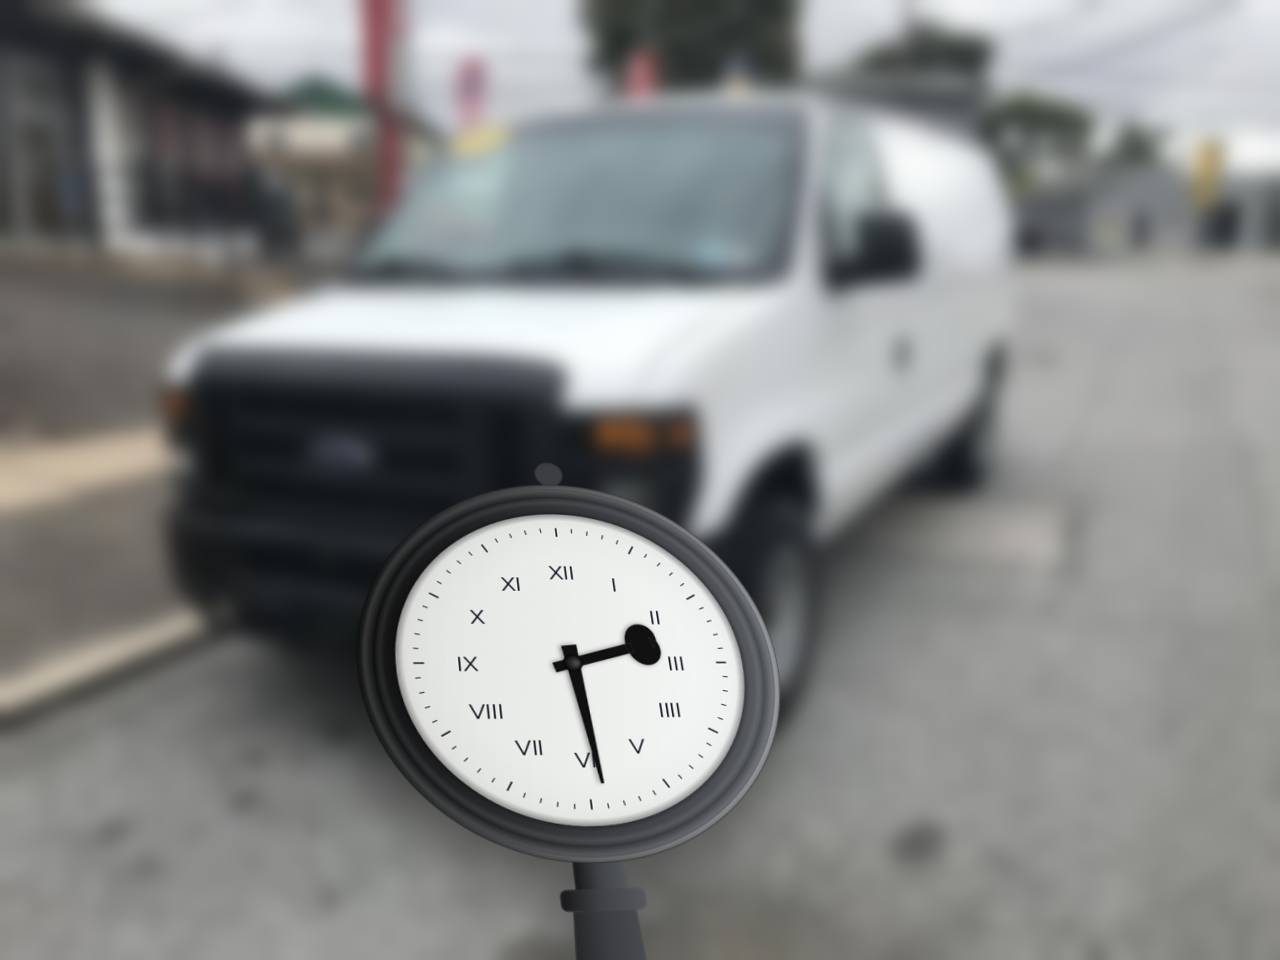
2:29
